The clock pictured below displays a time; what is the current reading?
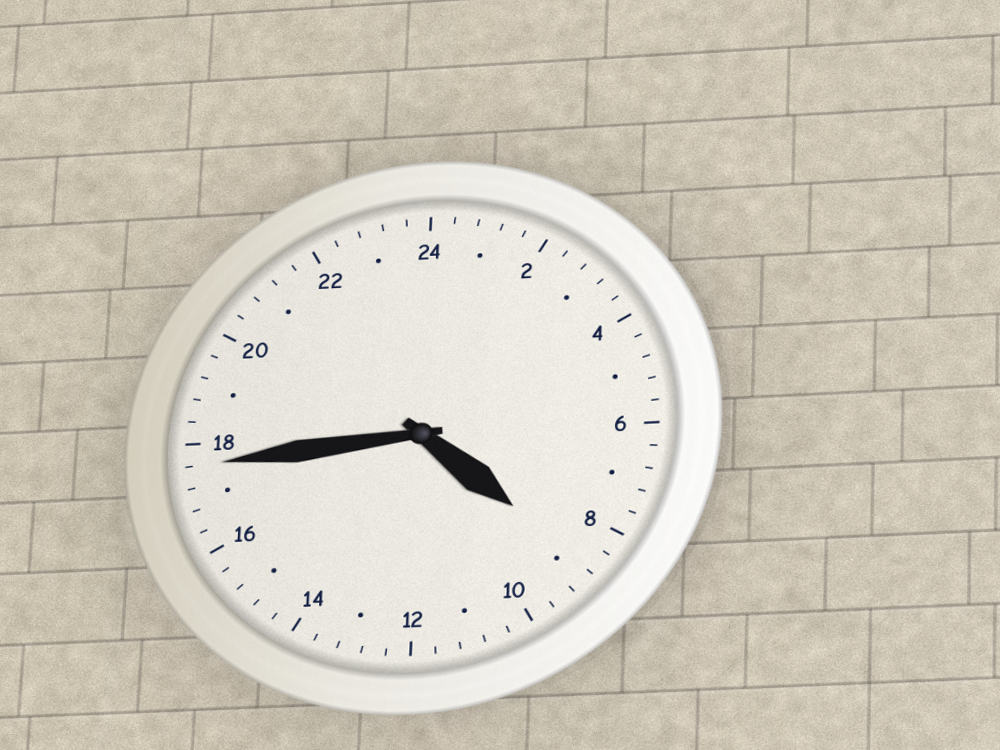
8:44
